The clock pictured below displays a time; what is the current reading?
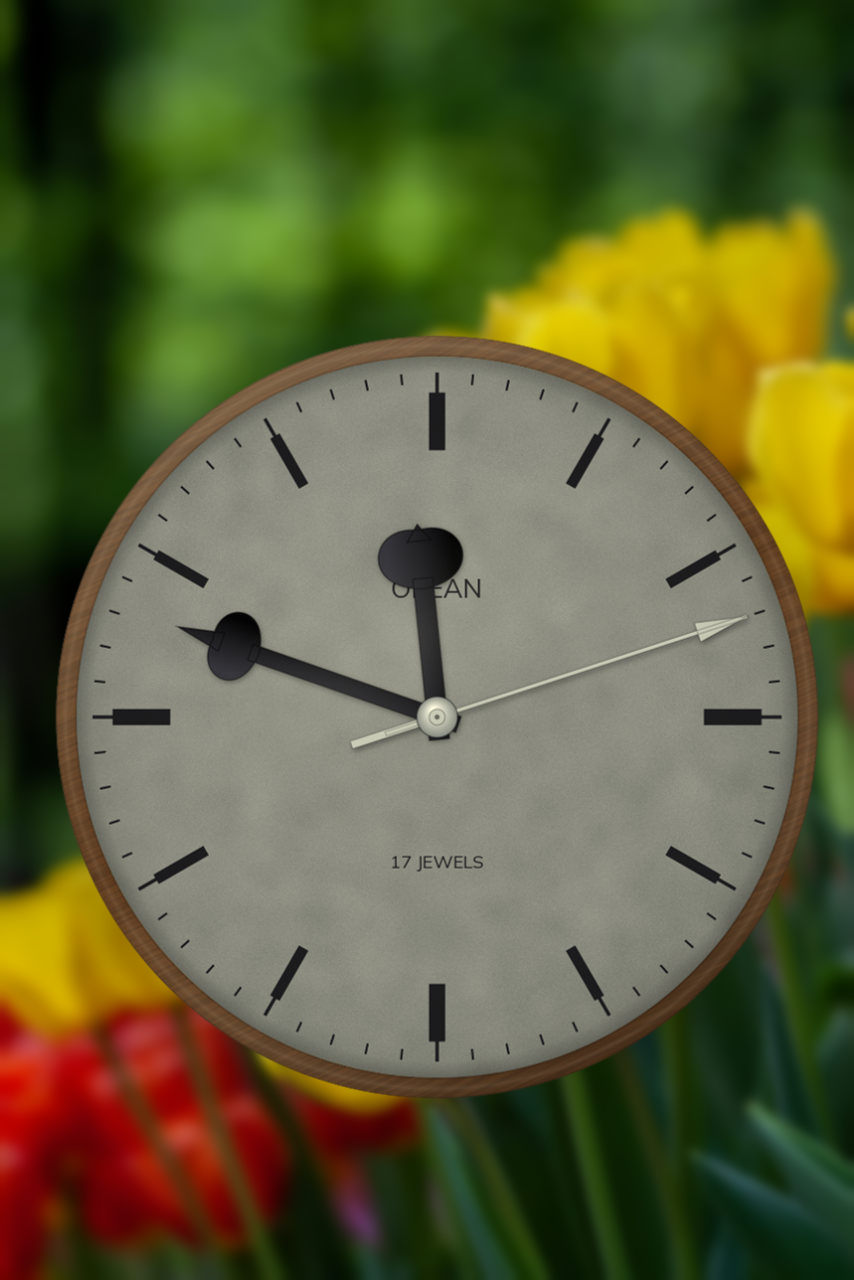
11:48:12
